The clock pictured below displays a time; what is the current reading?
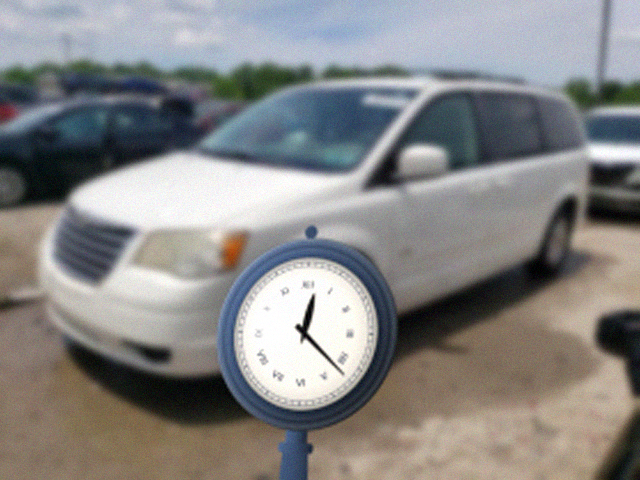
12:22
